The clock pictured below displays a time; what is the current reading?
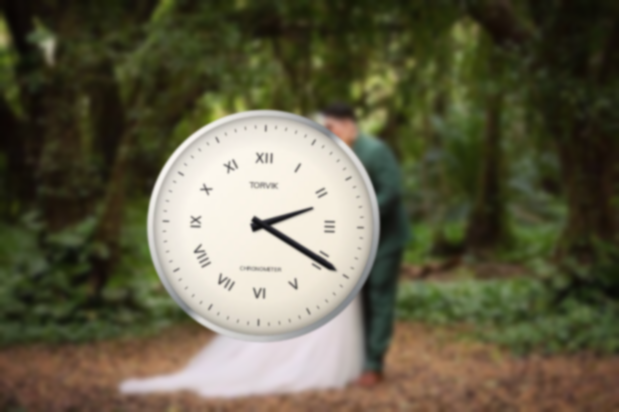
2:20
